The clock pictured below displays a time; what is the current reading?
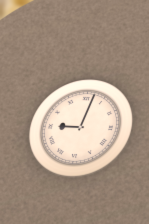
9:02
